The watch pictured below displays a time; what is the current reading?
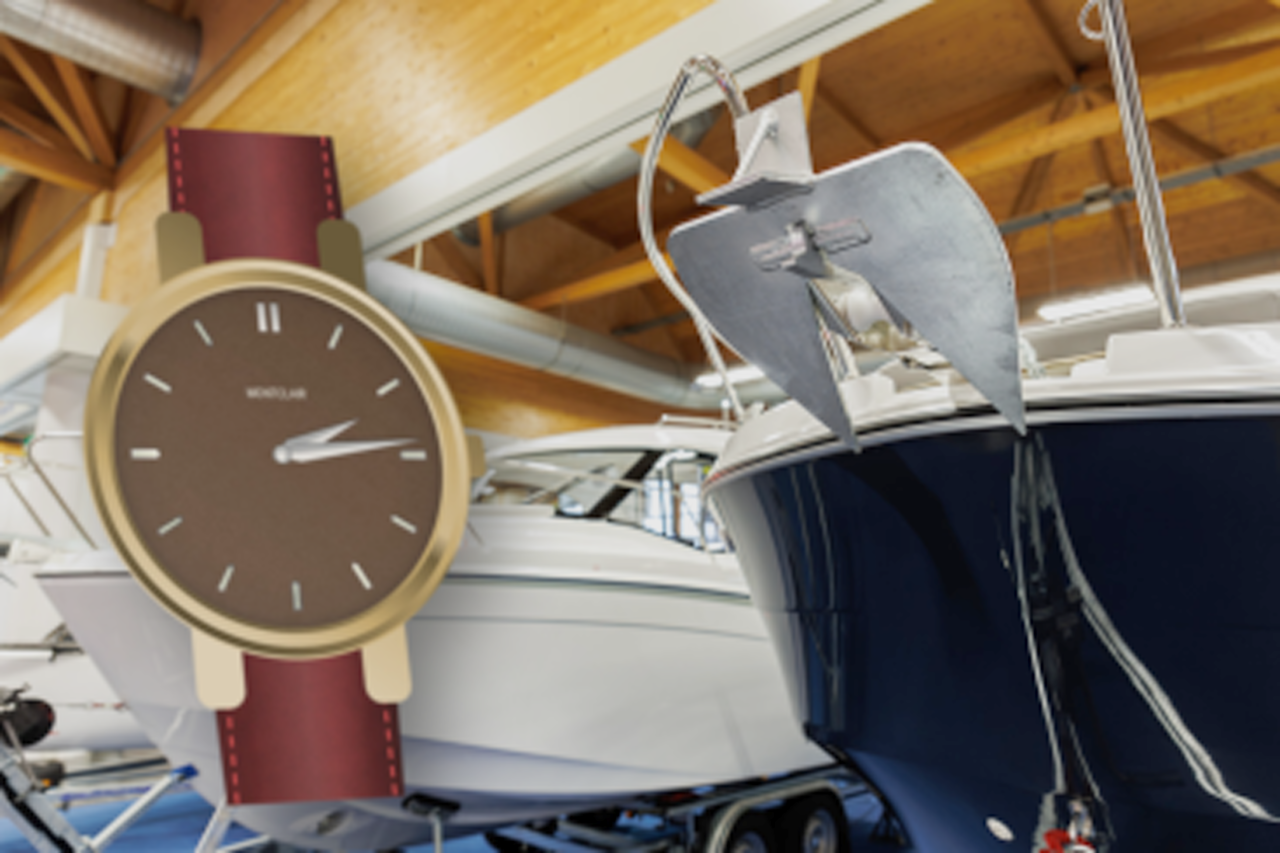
2:14
